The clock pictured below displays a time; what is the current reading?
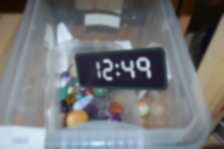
12:49
